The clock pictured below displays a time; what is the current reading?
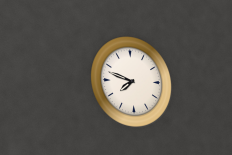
7:48
